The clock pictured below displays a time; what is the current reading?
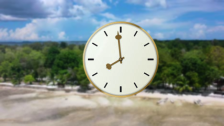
7:59
